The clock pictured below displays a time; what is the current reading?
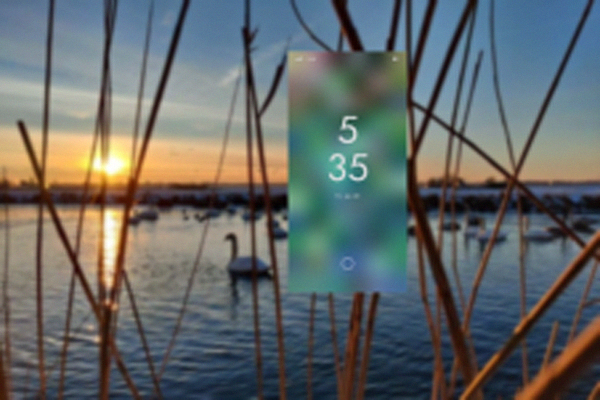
5:35
